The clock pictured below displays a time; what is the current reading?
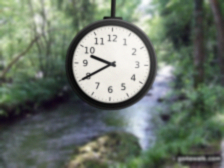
9:40
